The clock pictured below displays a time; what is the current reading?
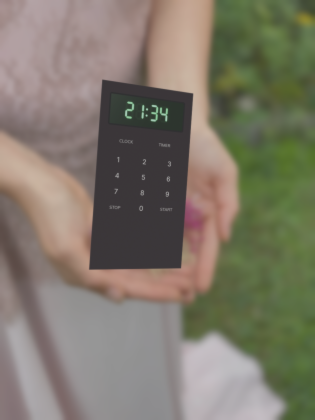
21:34
